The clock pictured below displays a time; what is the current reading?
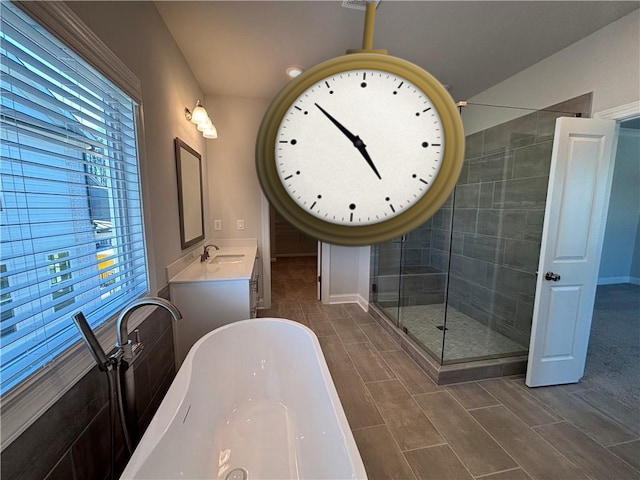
4:52
